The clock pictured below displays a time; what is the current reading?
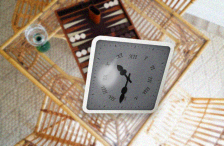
10:31
